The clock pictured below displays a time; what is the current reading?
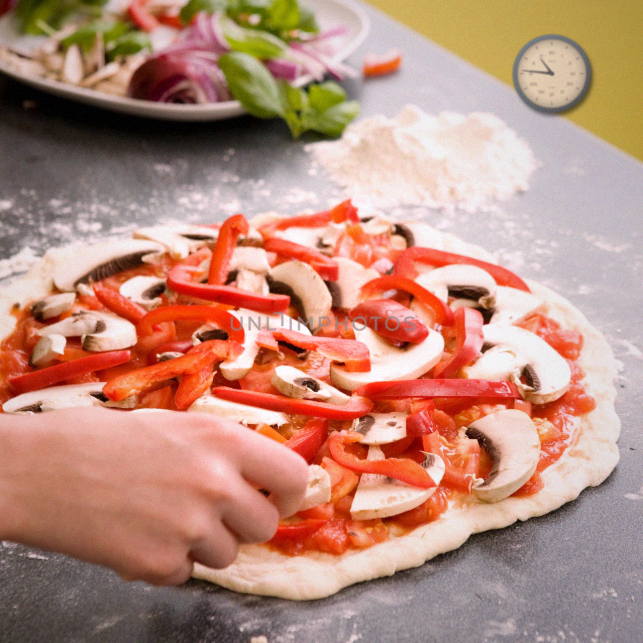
10:46
